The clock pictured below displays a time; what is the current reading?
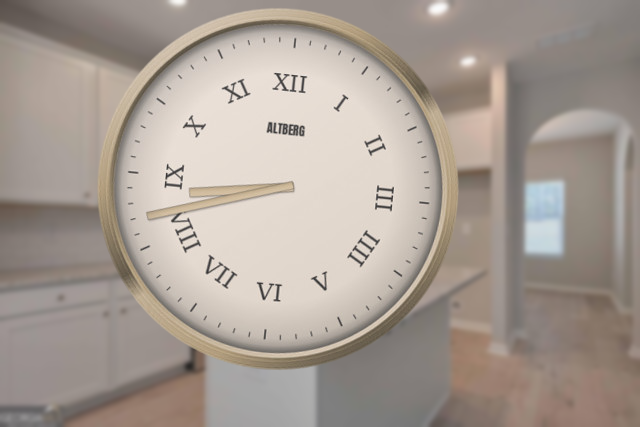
8:42
